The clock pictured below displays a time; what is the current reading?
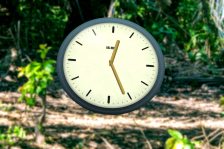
12:26
